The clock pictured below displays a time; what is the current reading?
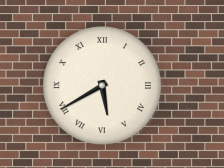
5:40
